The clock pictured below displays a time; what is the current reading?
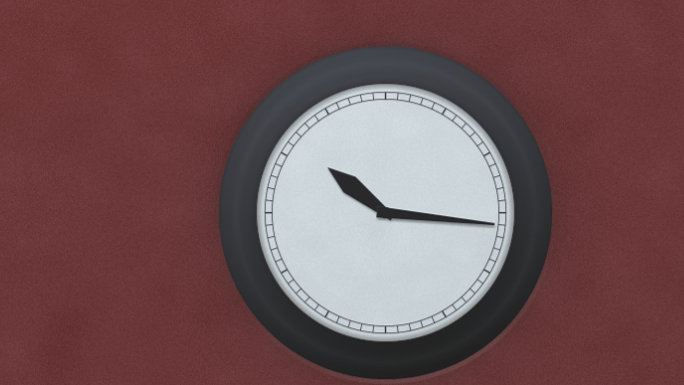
10:16
